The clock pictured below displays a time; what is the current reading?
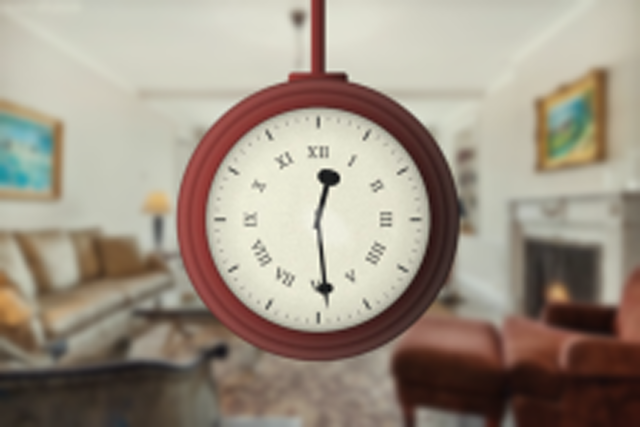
12:29
